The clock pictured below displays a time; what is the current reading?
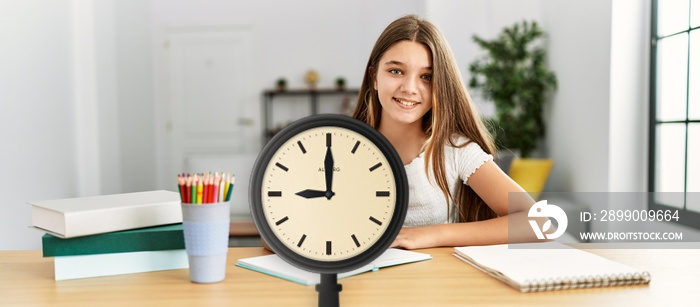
9:00
